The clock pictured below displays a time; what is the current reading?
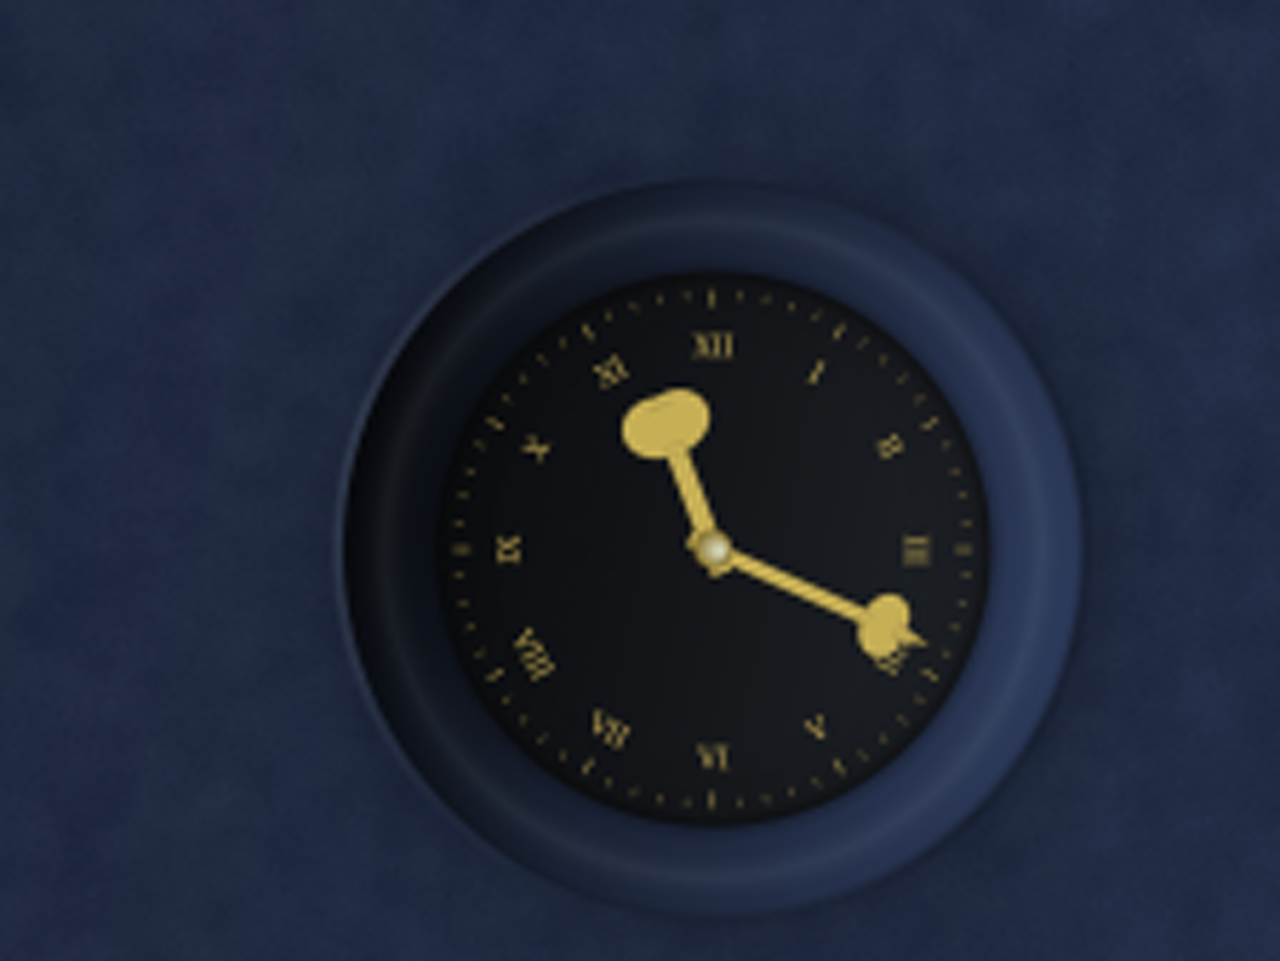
11:19
